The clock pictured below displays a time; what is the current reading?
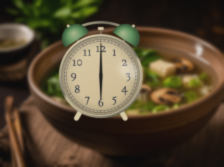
6:00
